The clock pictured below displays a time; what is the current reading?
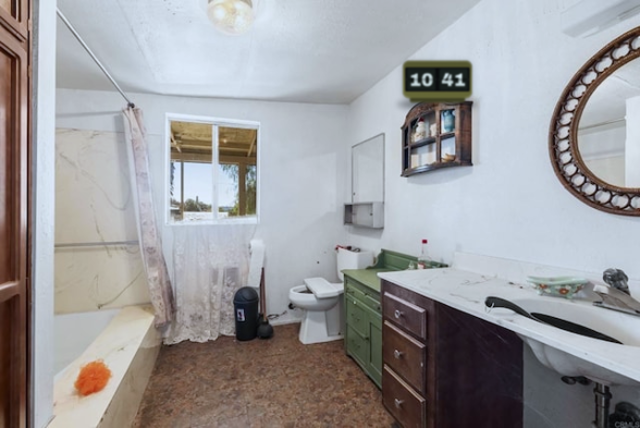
10:41
